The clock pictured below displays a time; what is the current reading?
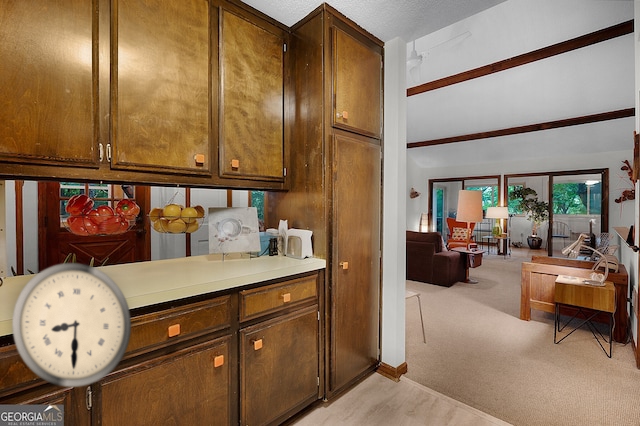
8:30
